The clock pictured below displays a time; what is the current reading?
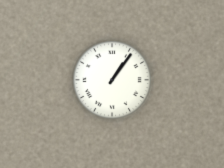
1:06
